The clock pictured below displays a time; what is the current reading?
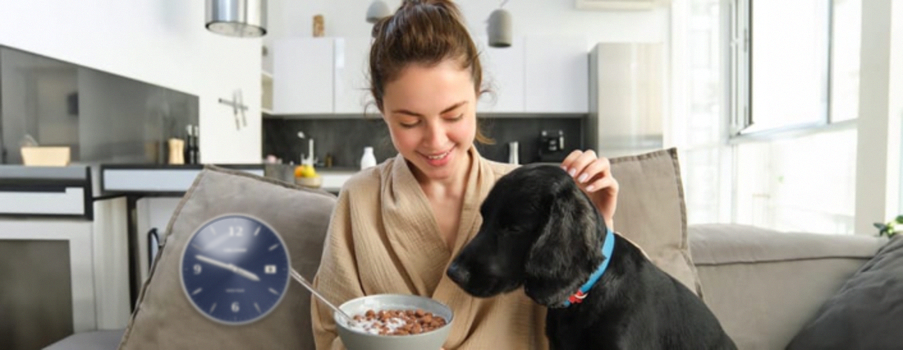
3:48
